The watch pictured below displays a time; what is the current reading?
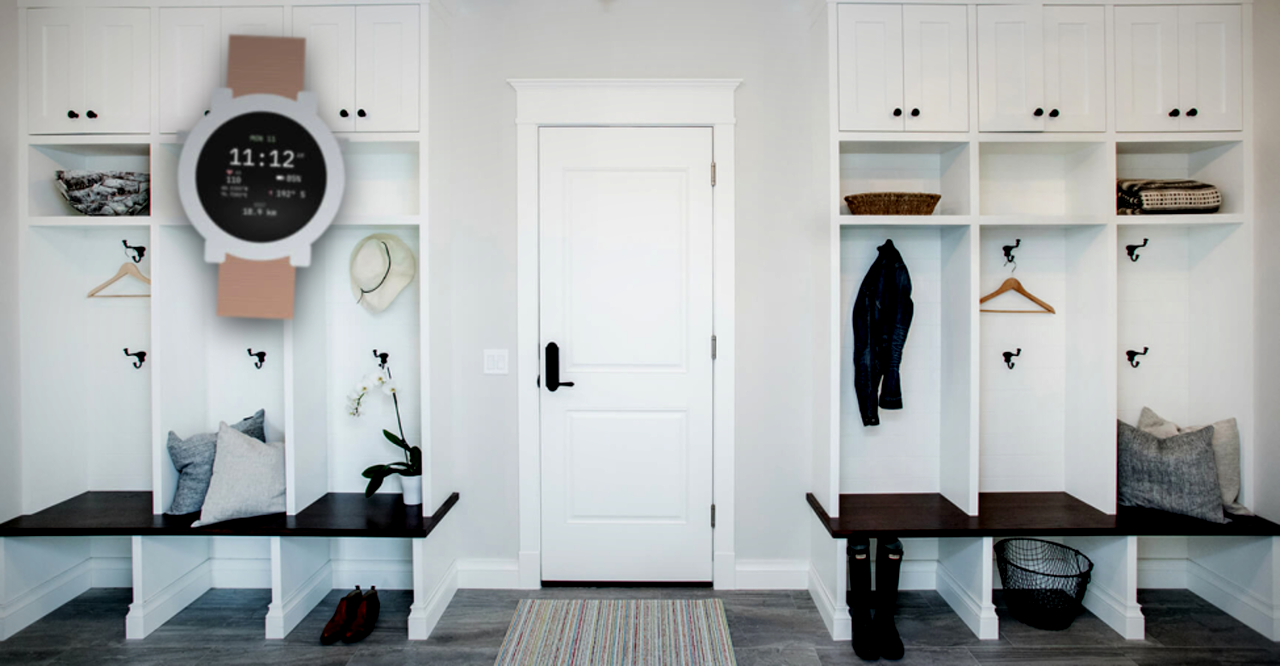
11:12
